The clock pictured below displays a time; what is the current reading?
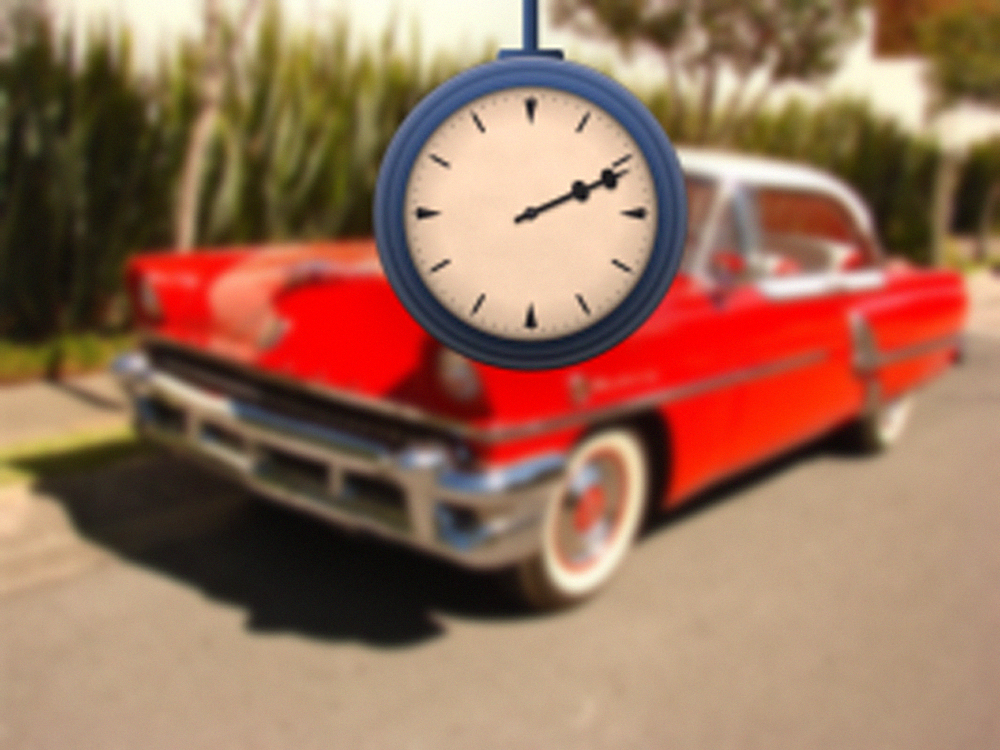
2:11
